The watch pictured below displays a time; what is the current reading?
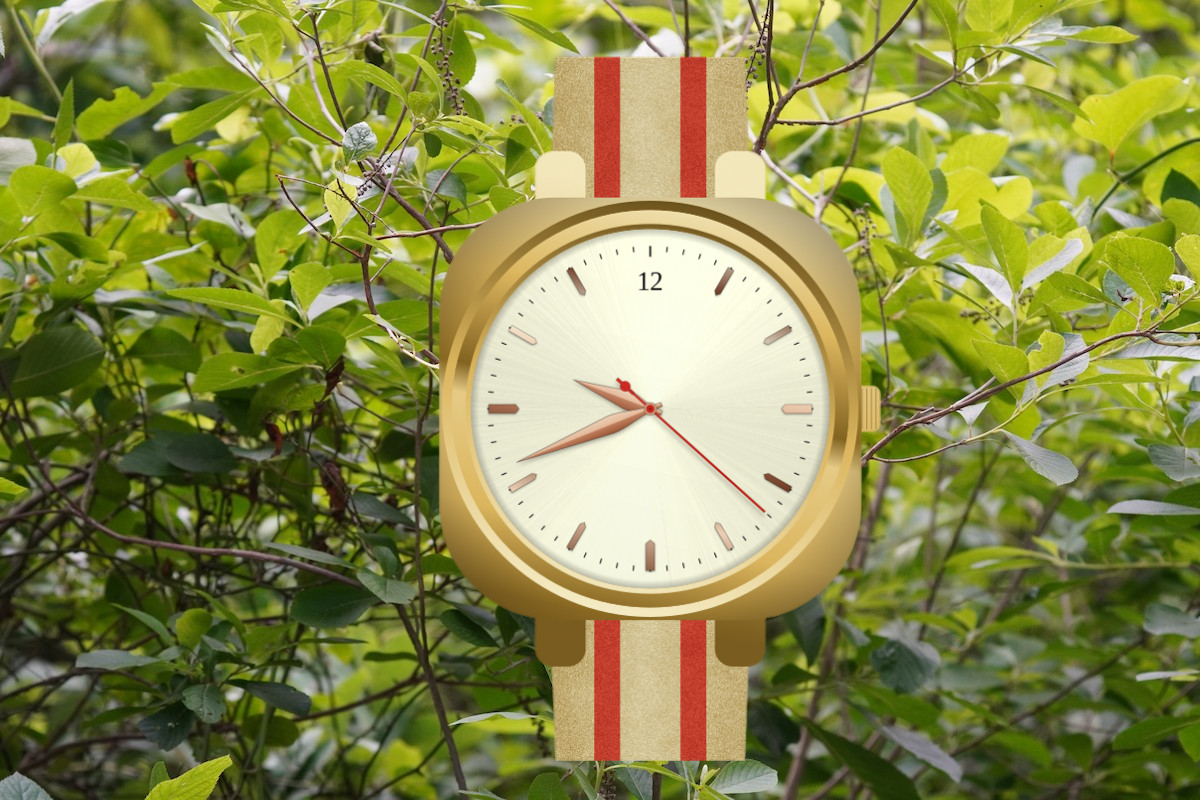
9:41:22
